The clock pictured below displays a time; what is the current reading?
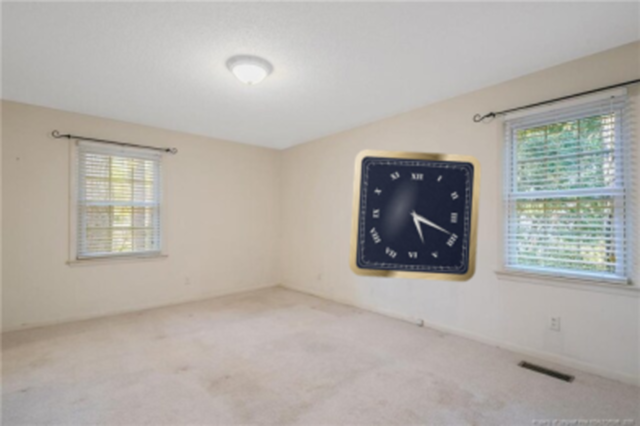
5:19
